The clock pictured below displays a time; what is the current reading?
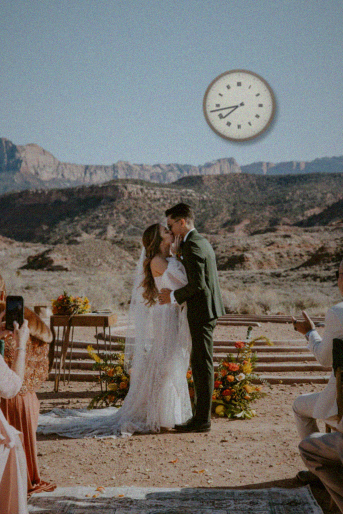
7:43
